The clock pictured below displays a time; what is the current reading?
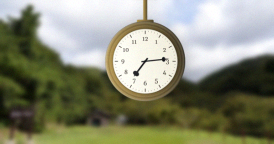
7:14
